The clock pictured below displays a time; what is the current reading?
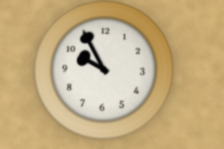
9:55
